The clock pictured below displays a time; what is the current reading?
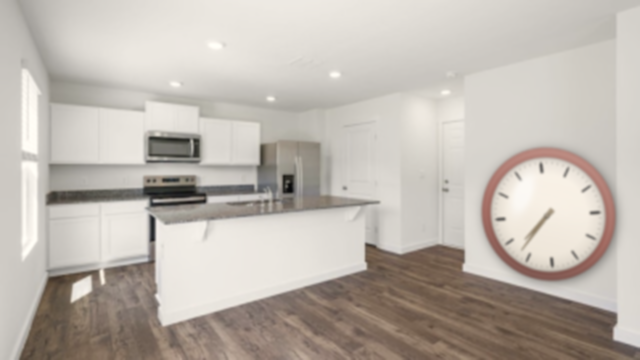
7:37
